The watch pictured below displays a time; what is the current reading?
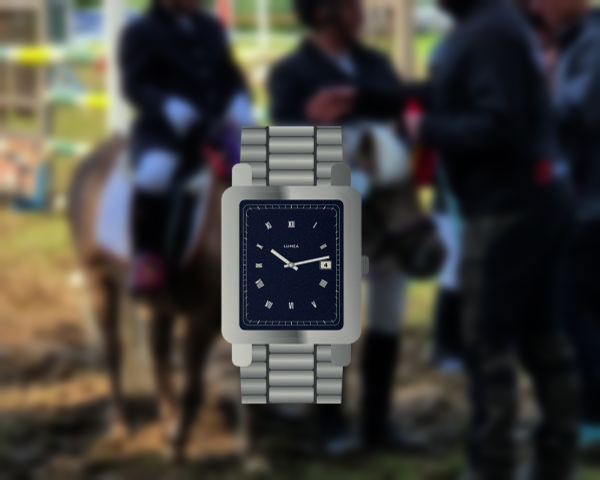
10:13
